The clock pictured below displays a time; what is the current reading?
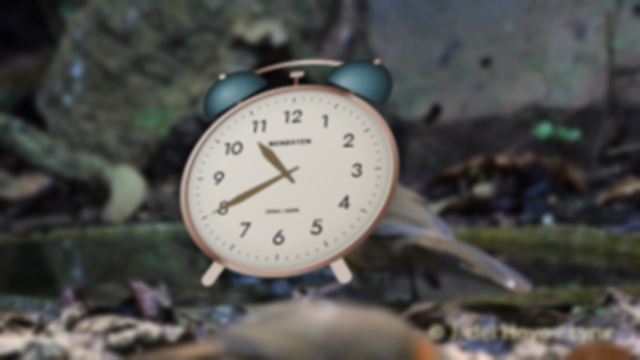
10:40
